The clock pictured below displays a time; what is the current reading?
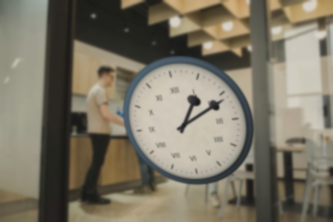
1:11
